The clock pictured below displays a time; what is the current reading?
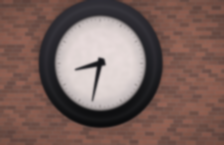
8:32
